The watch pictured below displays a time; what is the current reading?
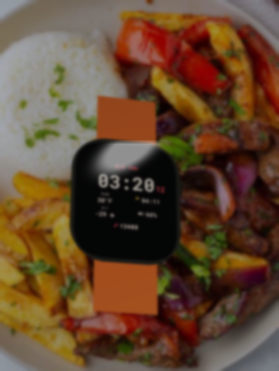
3:20
